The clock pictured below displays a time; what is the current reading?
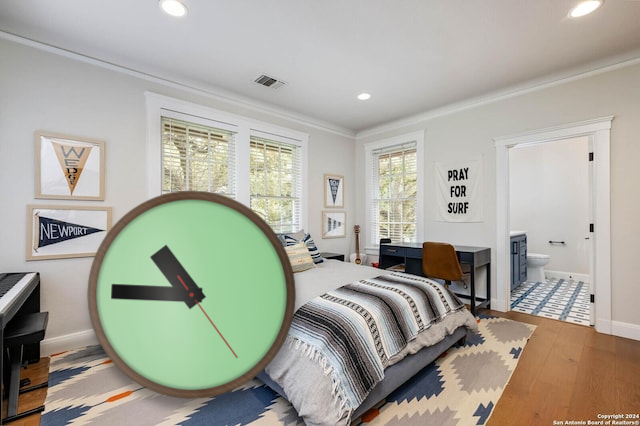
10:45:24
